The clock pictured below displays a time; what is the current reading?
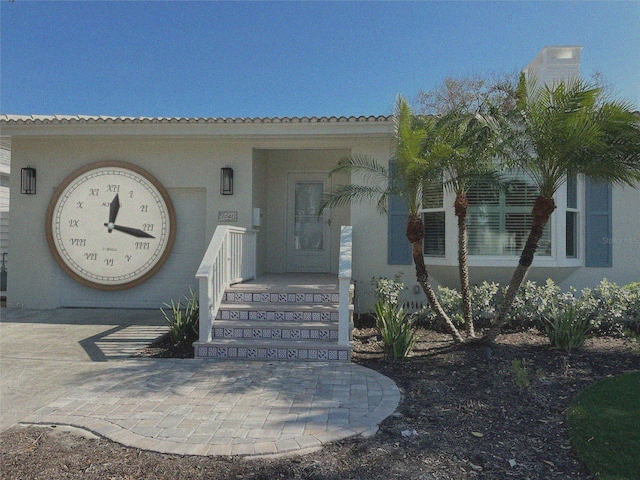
12:17
